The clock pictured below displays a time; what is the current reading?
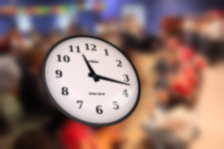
11:17
